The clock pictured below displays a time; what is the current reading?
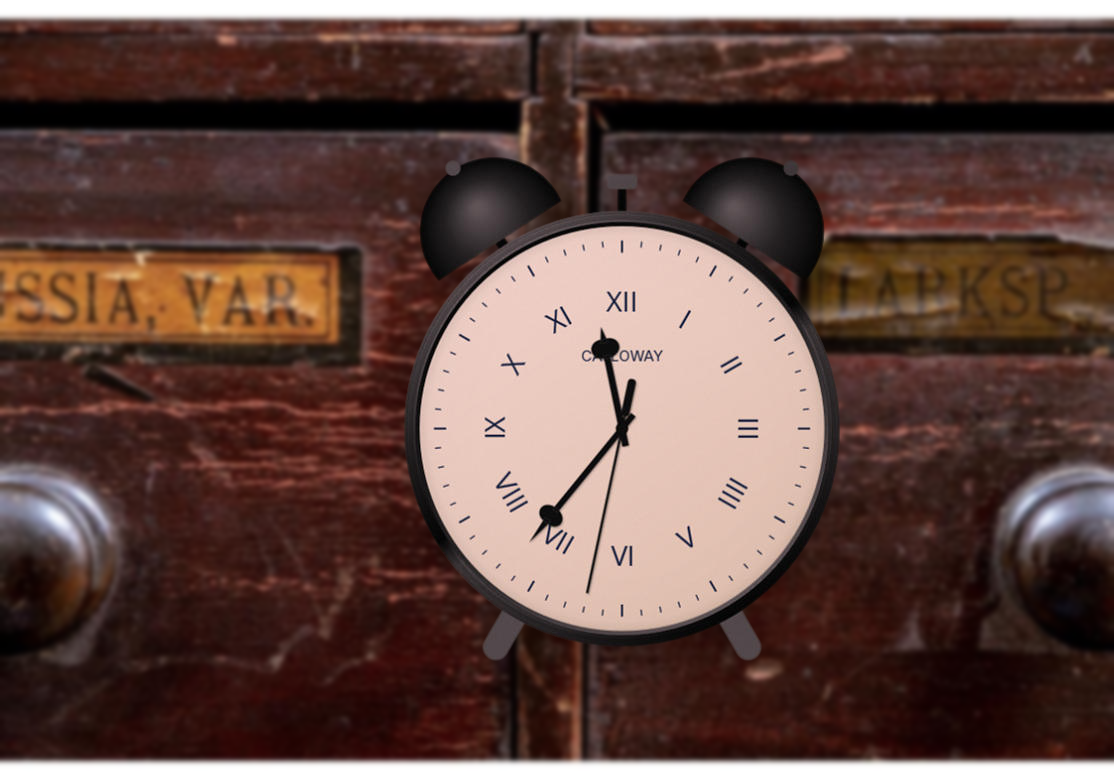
11:36:32
